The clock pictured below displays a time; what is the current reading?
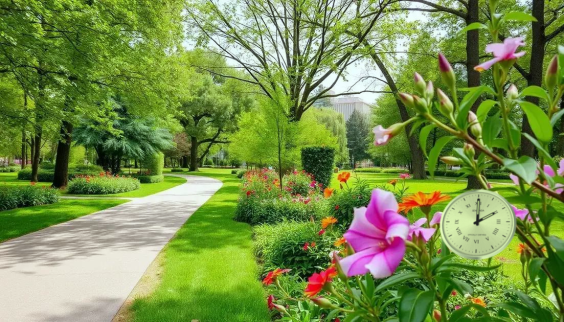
2:00
